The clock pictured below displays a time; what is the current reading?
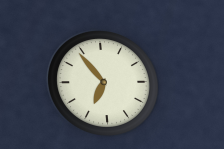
6:54
